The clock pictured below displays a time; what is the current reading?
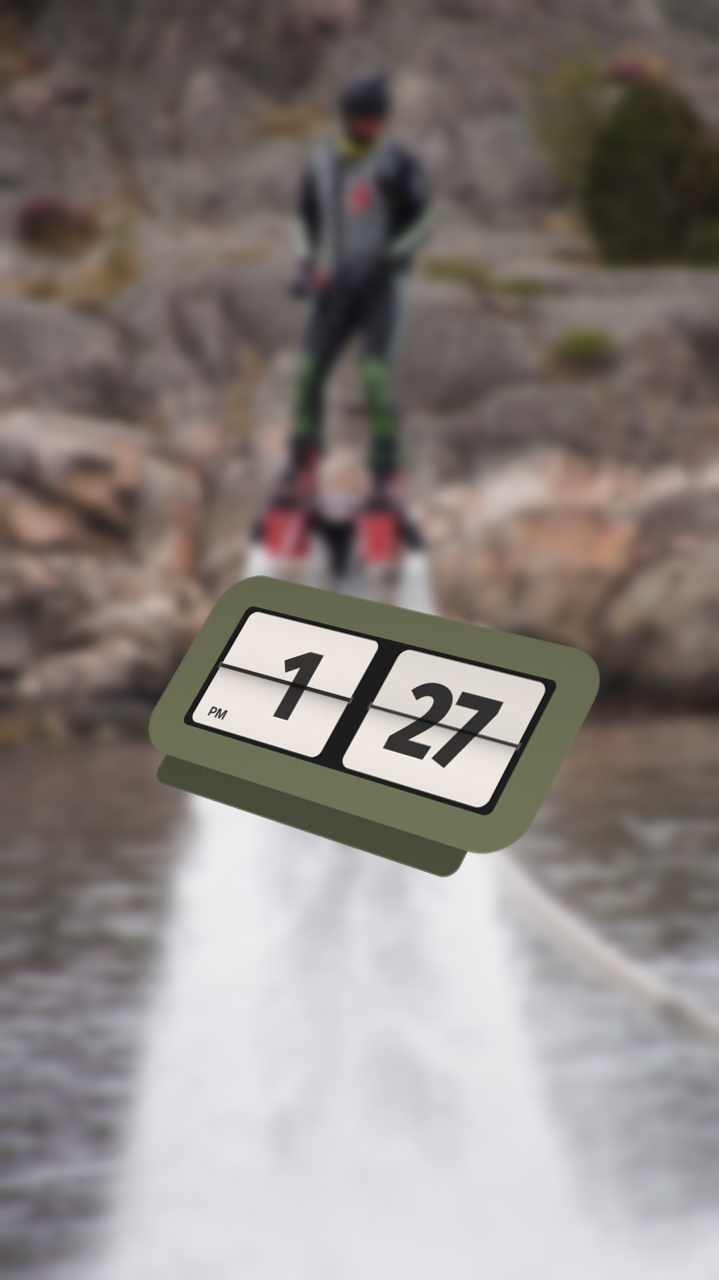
1:27
